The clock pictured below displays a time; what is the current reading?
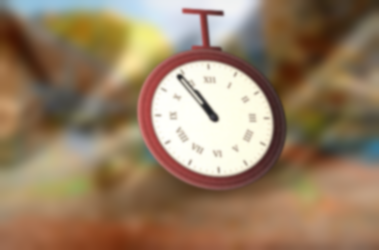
10:54
